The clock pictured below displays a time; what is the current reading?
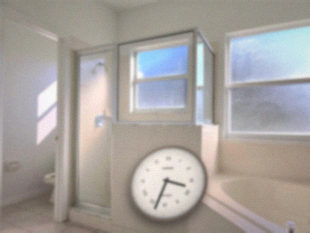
3:33
